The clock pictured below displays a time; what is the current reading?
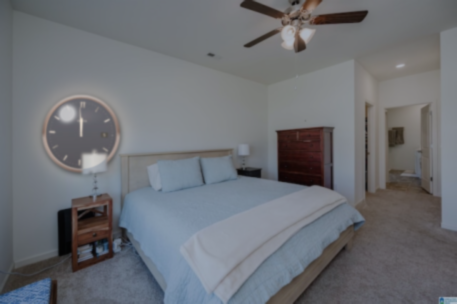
11:59
